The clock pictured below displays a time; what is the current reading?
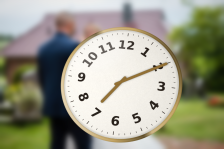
7:10
